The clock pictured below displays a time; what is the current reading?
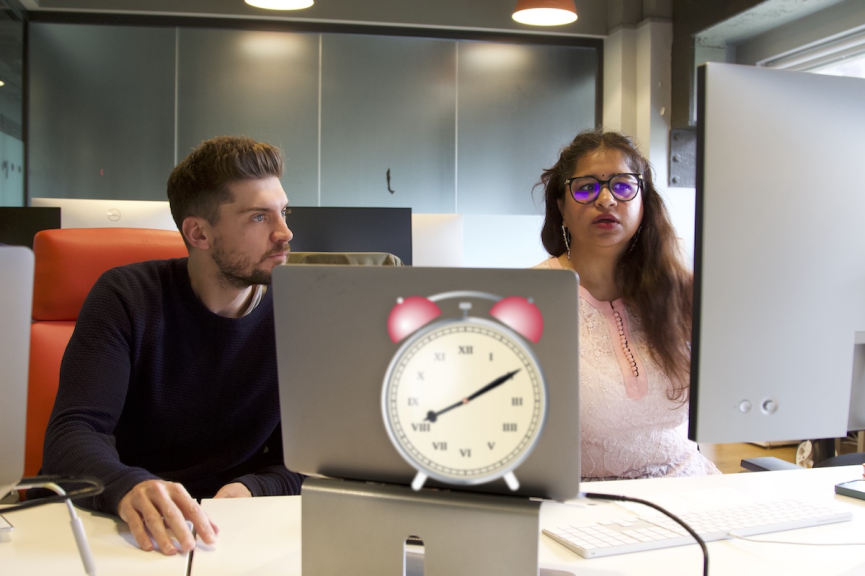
8:10
